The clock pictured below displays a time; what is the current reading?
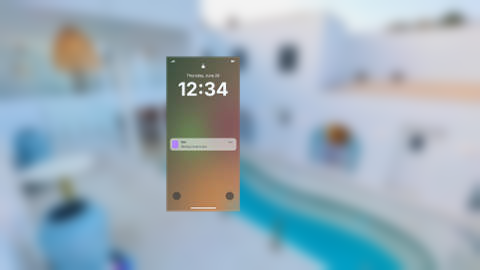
12:34
